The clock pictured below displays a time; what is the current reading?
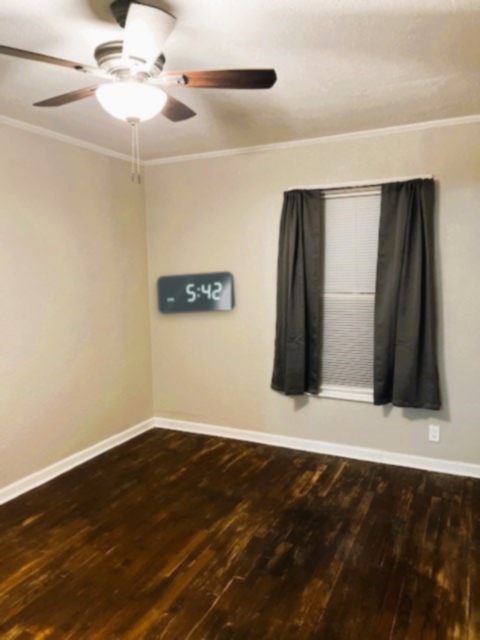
5:42
